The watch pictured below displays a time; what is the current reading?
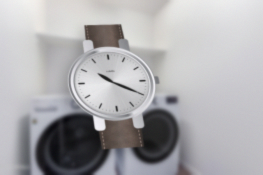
10:20
